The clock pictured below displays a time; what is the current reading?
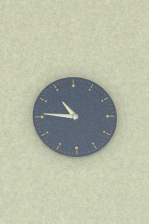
10:46
